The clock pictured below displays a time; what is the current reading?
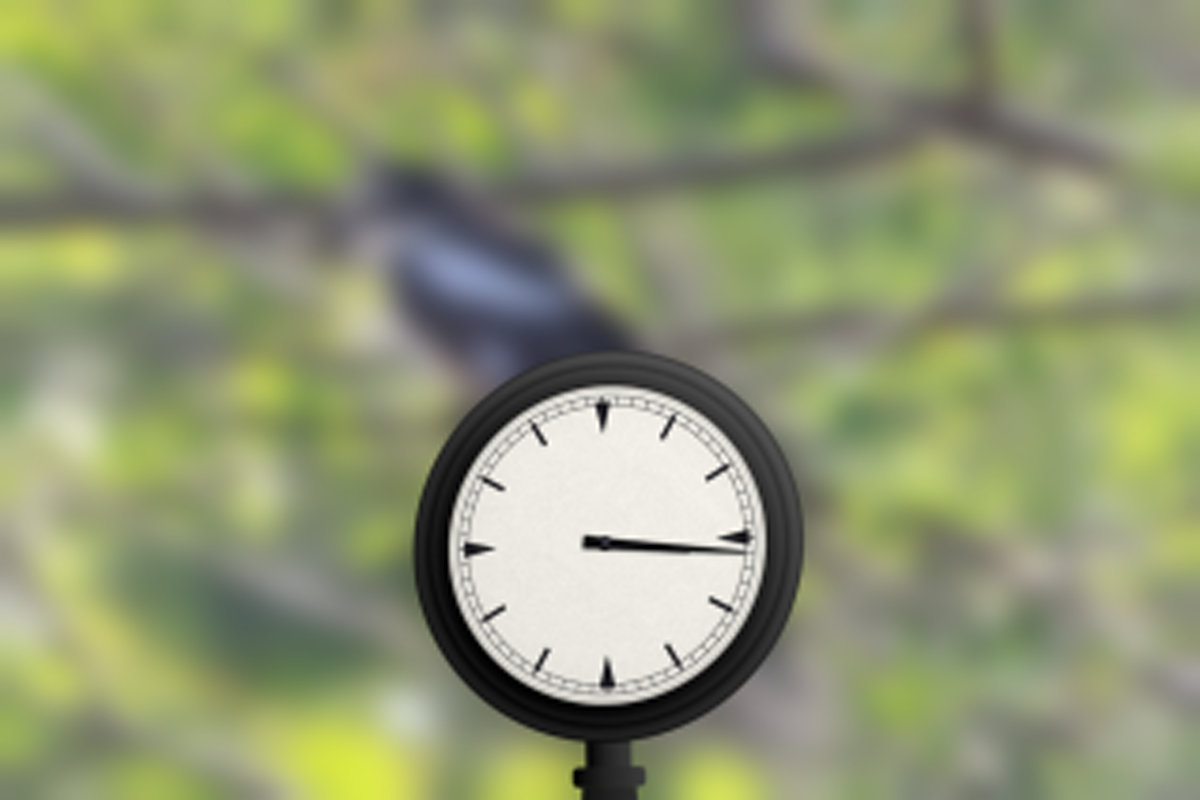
3:16
